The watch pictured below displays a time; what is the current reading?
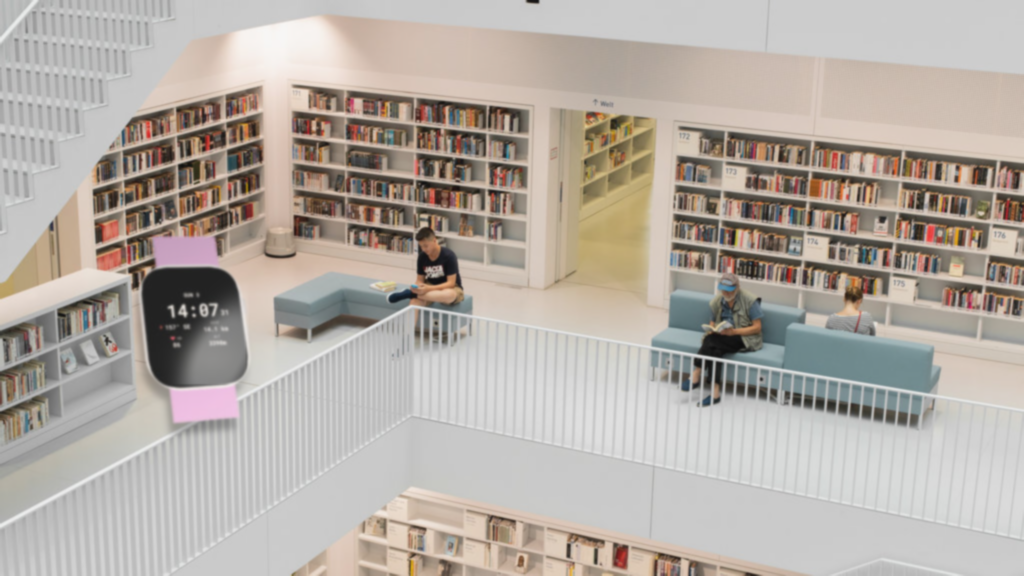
14:07
